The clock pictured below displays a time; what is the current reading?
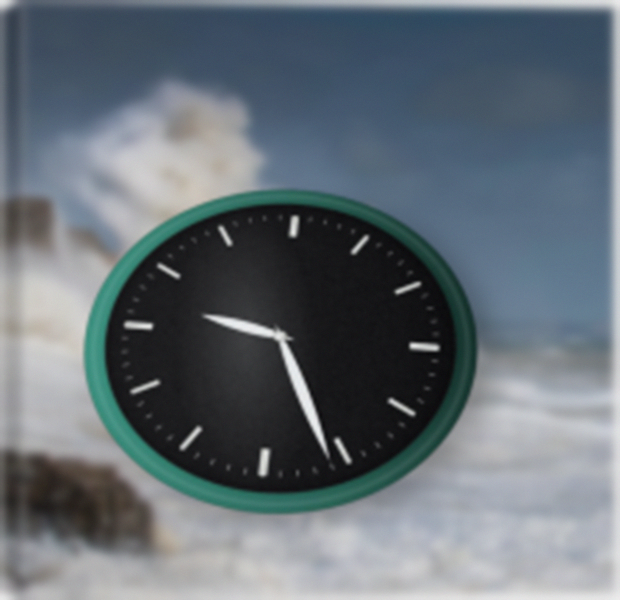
9:26
